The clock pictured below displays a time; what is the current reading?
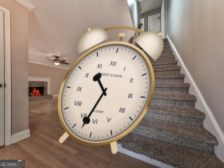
10:33
